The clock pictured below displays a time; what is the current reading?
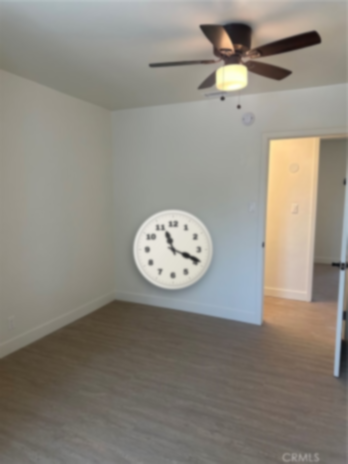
11:19
